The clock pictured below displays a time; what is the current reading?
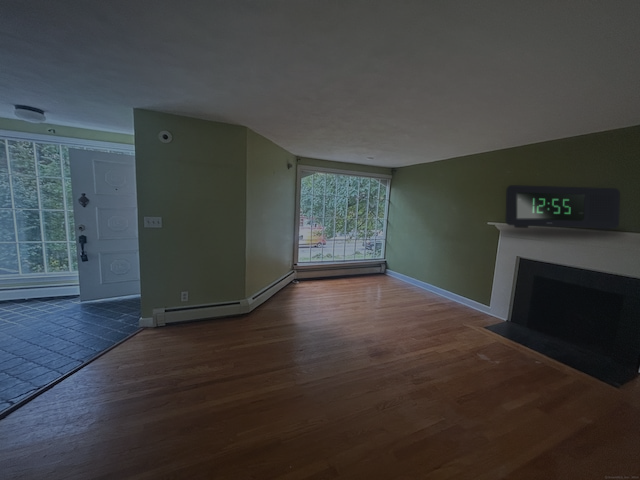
12:55
